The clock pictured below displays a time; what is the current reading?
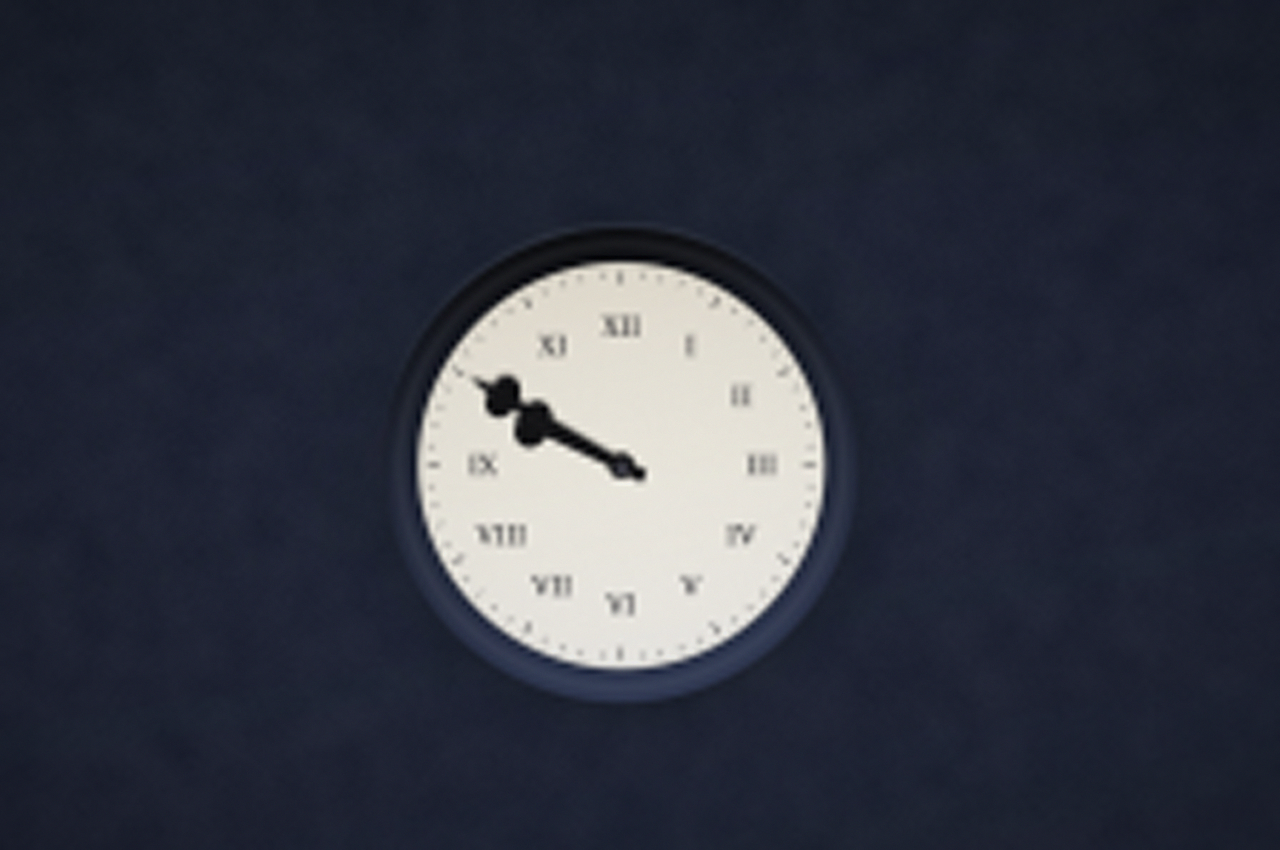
9:50
